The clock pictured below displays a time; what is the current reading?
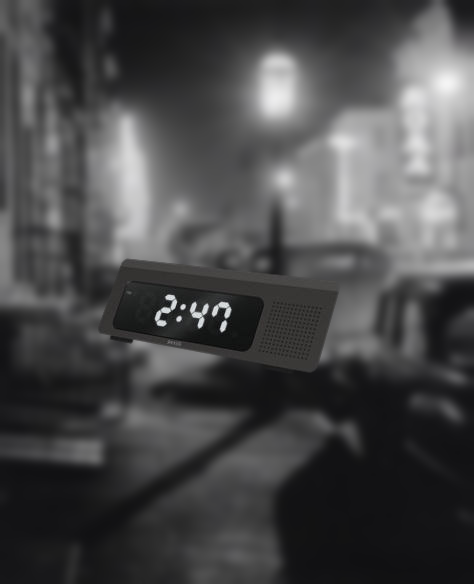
2:47
